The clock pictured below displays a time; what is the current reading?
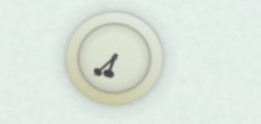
6:38
